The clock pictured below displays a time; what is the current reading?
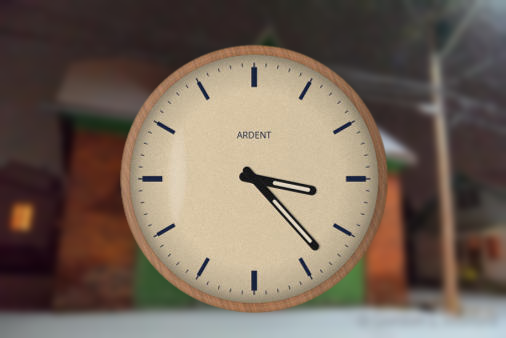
3:23
